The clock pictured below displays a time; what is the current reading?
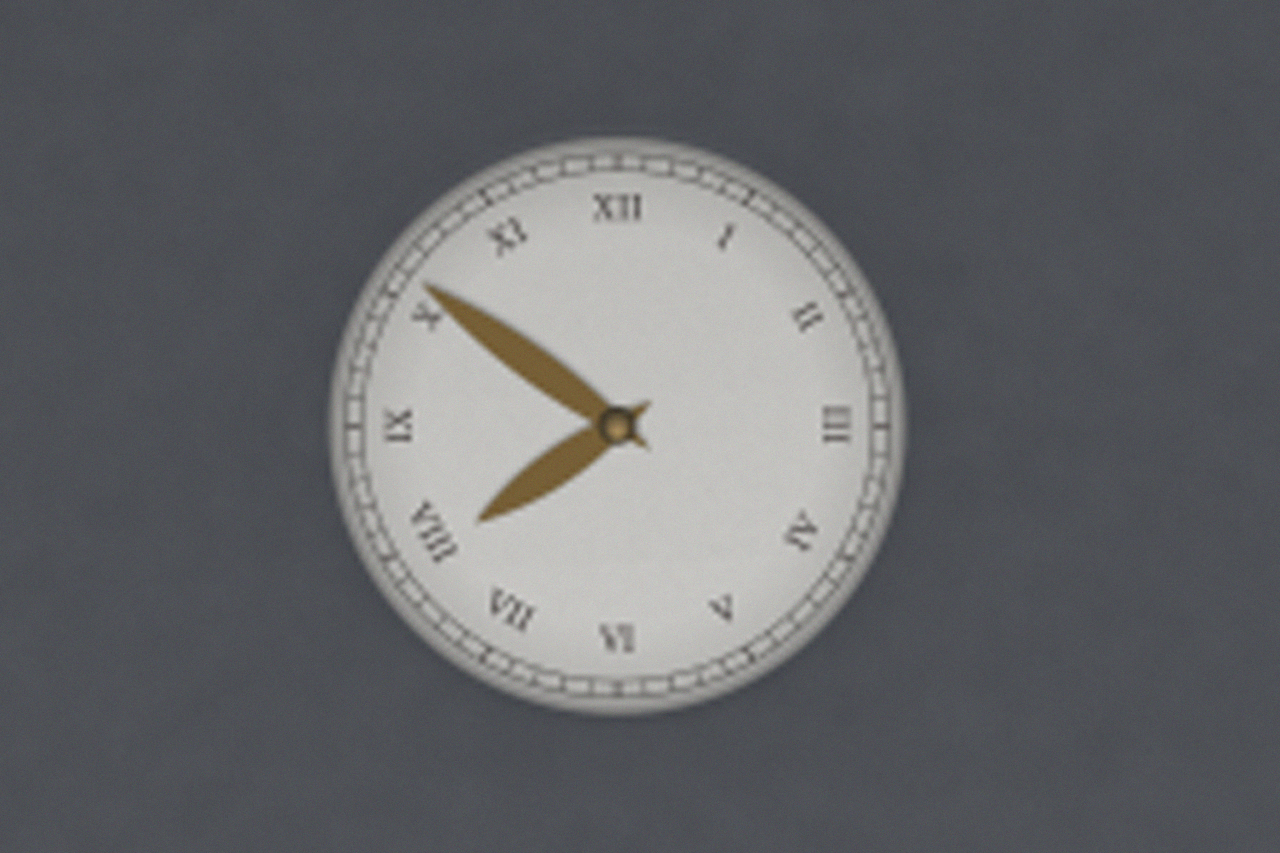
7:51
